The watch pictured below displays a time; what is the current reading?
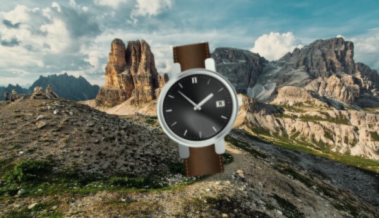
1:53
